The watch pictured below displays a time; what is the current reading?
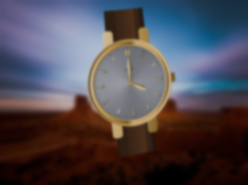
4:00
